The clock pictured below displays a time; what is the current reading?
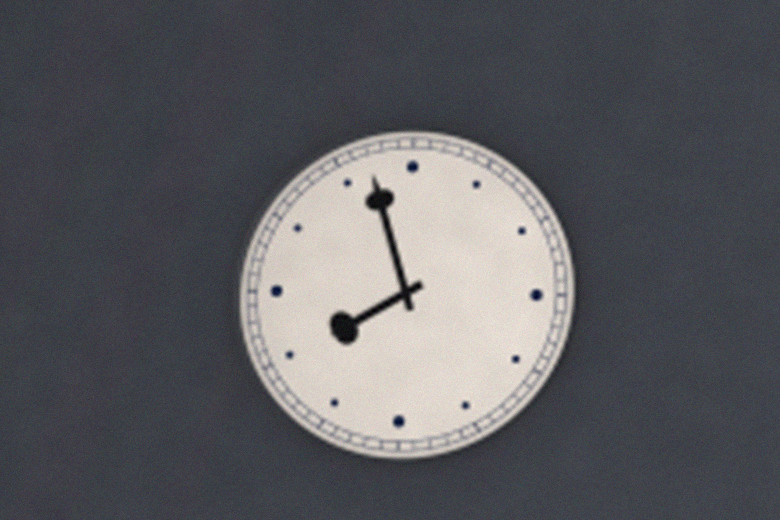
7:57
